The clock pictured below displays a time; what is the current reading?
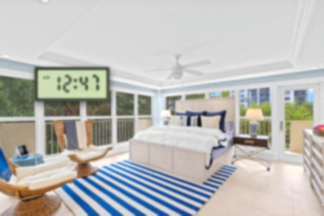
12:47
